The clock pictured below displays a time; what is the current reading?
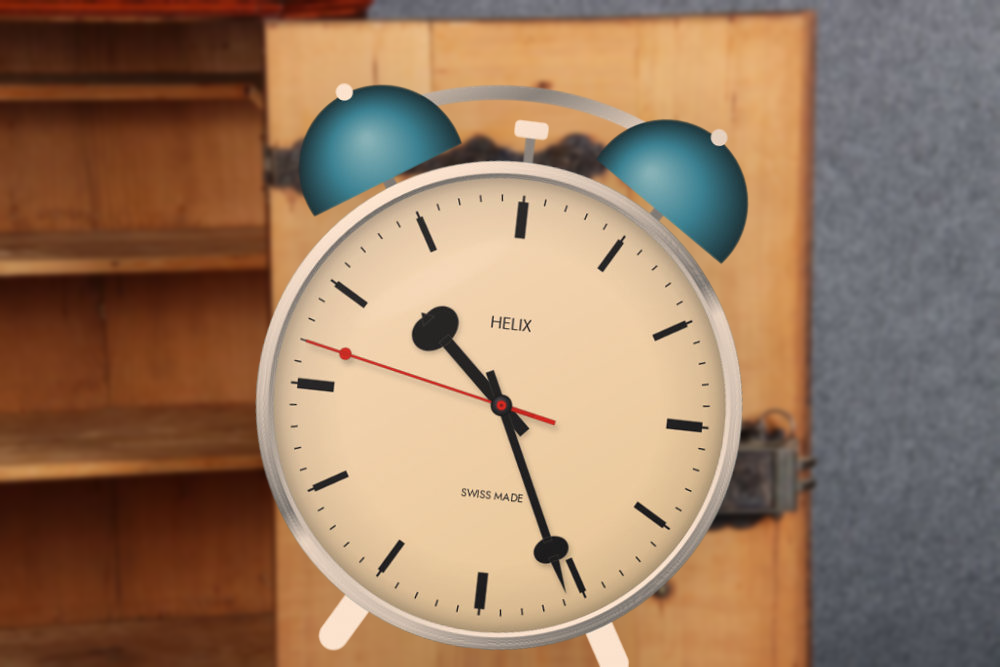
10:25:47
